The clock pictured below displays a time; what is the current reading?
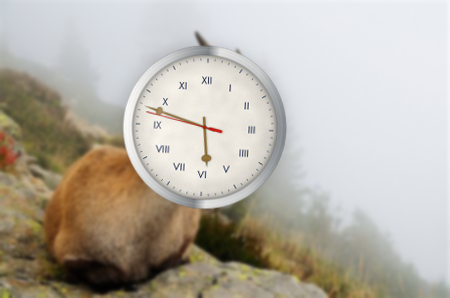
5:47:47
